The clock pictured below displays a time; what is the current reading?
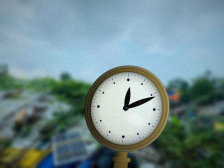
12:11
